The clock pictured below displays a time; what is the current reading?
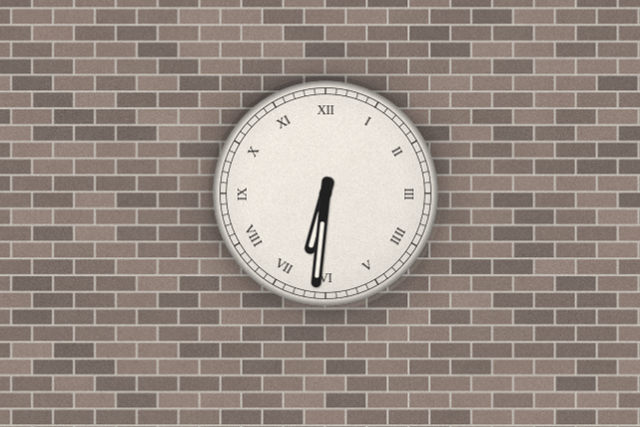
6:31
